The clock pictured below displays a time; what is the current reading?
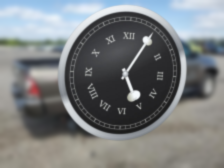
5:05
